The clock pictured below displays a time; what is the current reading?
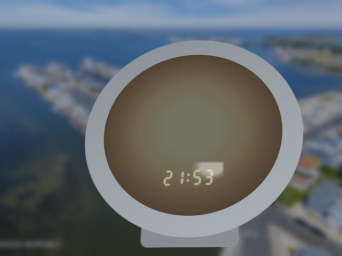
21:53
